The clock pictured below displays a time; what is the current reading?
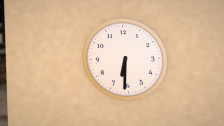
6:31
